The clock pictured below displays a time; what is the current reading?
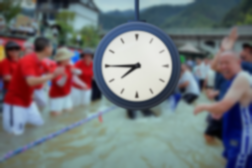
7:45
